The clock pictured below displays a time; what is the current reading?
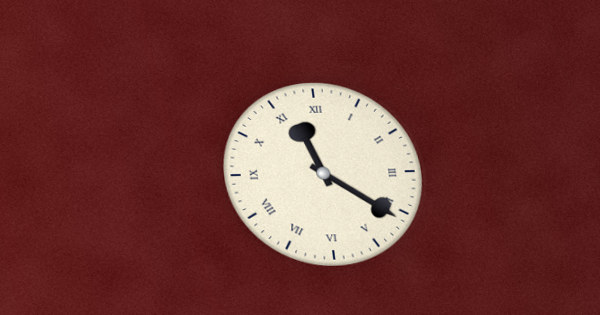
11:21
